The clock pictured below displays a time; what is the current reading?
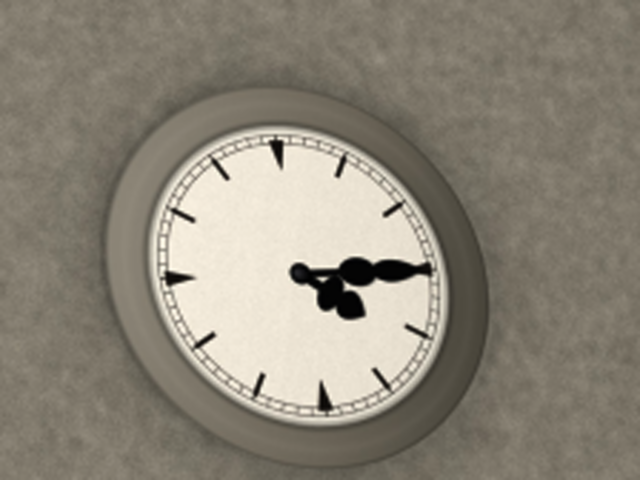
4:15
